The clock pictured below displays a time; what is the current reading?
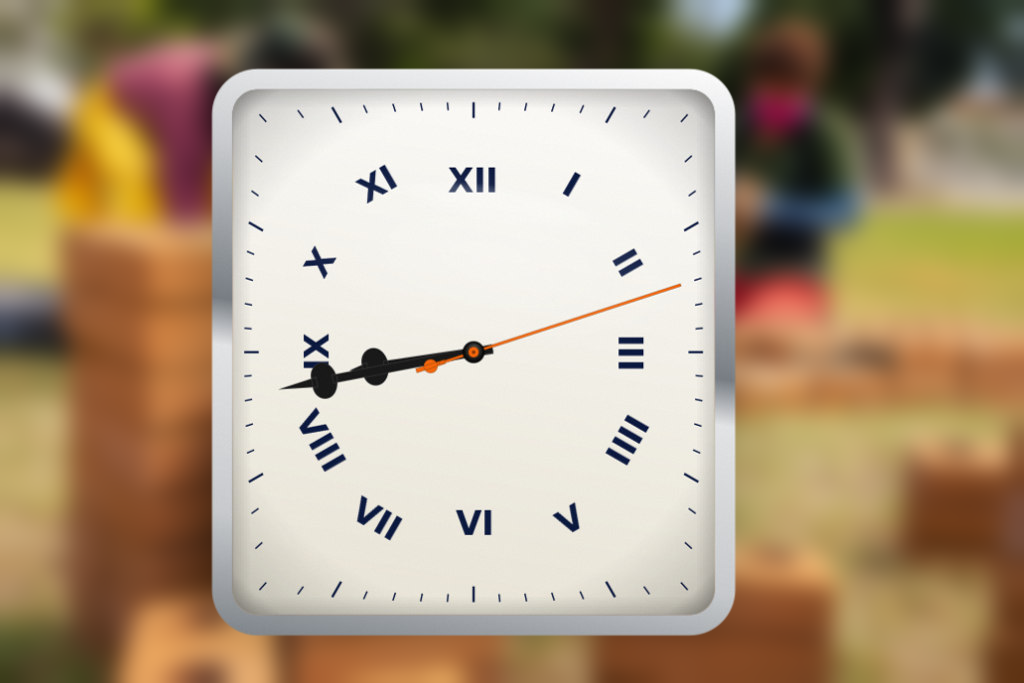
8:43:12
